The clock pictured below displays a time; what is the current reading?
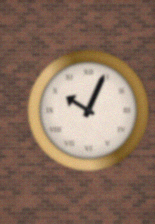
10:04
